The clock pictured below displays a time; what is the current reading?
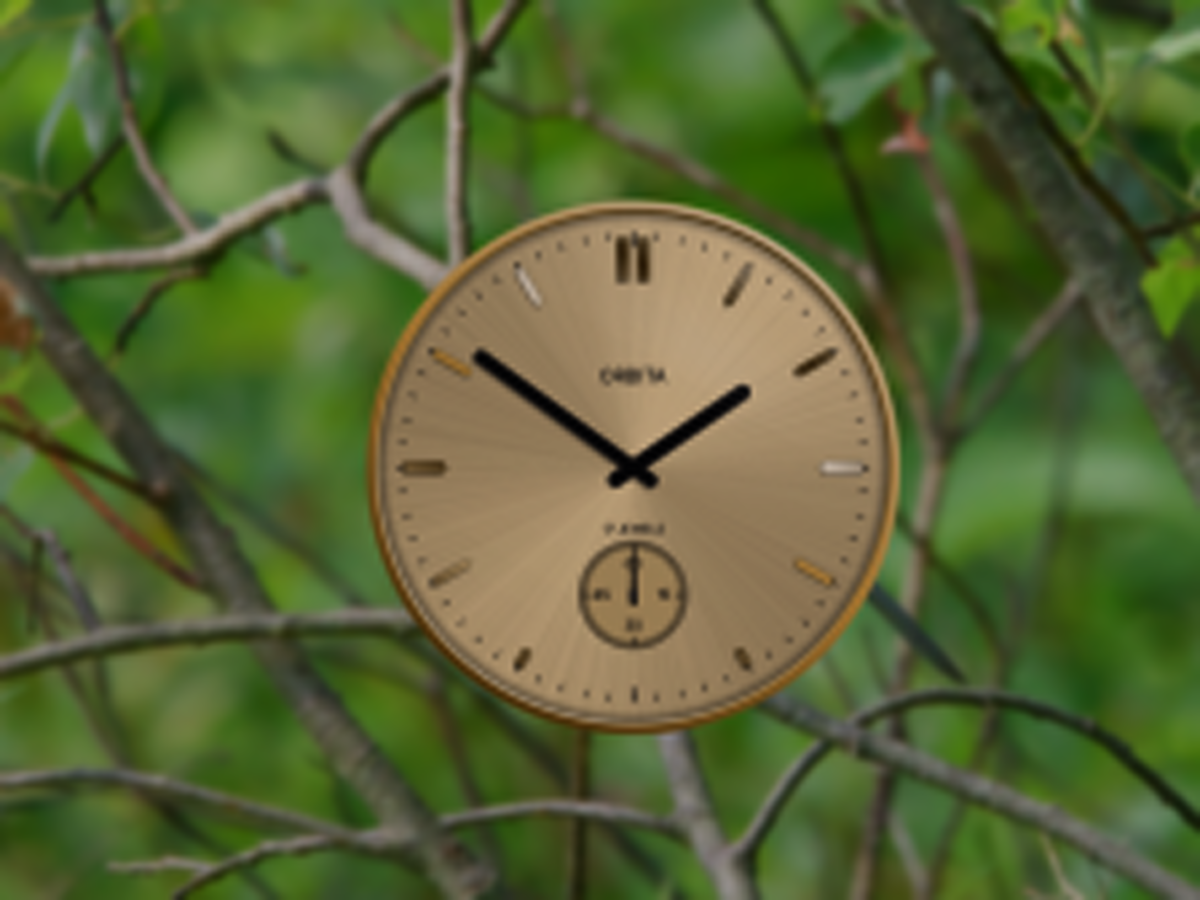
1:51
